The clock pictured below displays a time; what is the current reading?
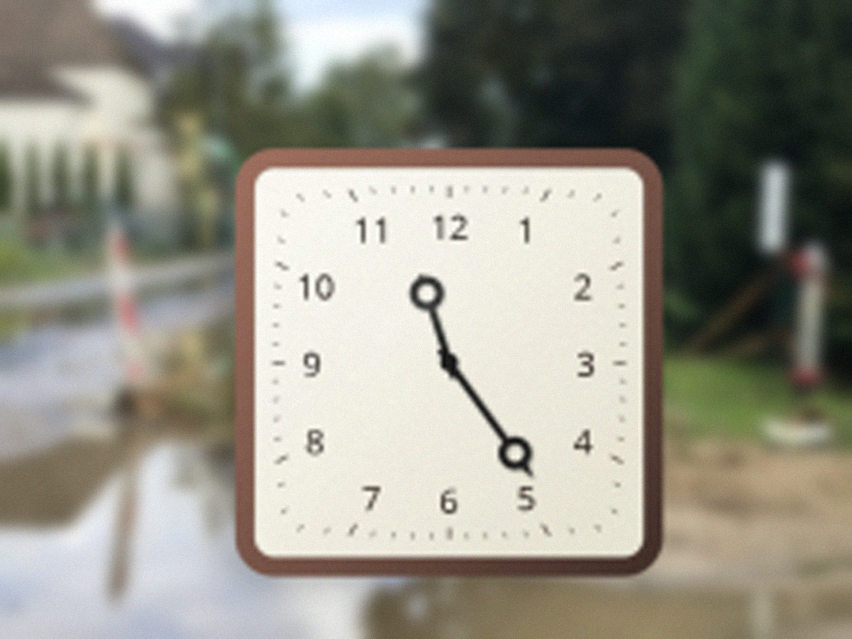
11:24
